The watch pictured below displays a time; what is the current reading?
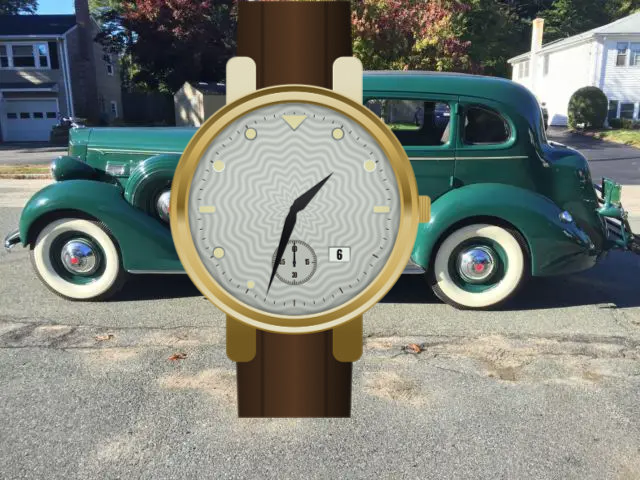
1:33
